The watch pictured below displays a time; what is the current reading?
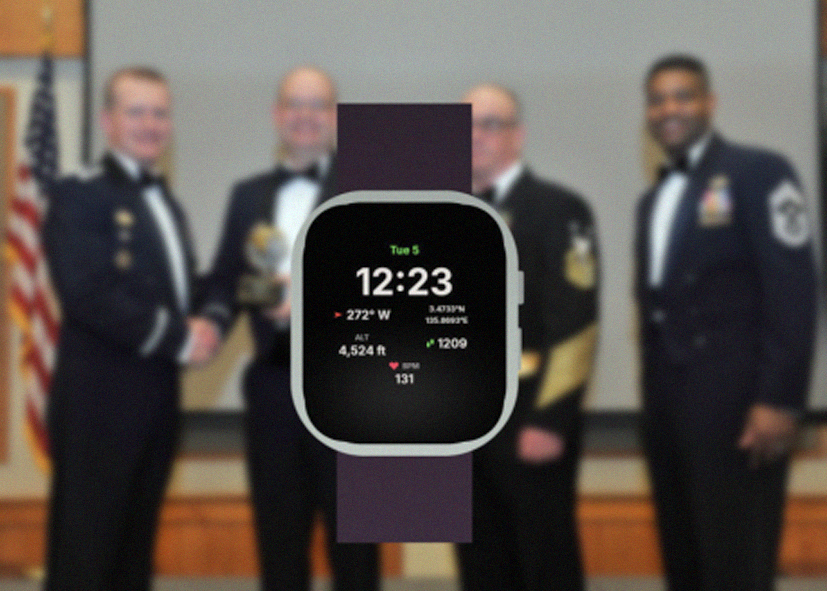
12:23
